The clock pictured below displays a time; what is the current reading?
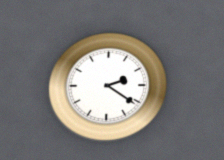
2:21
